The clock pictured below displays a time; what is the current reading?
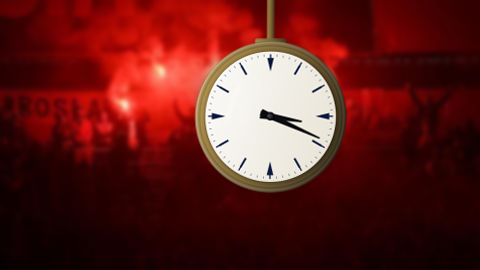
3:19
